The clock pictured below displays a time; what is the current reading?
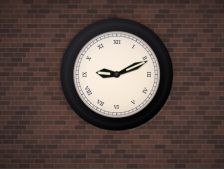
9:11
